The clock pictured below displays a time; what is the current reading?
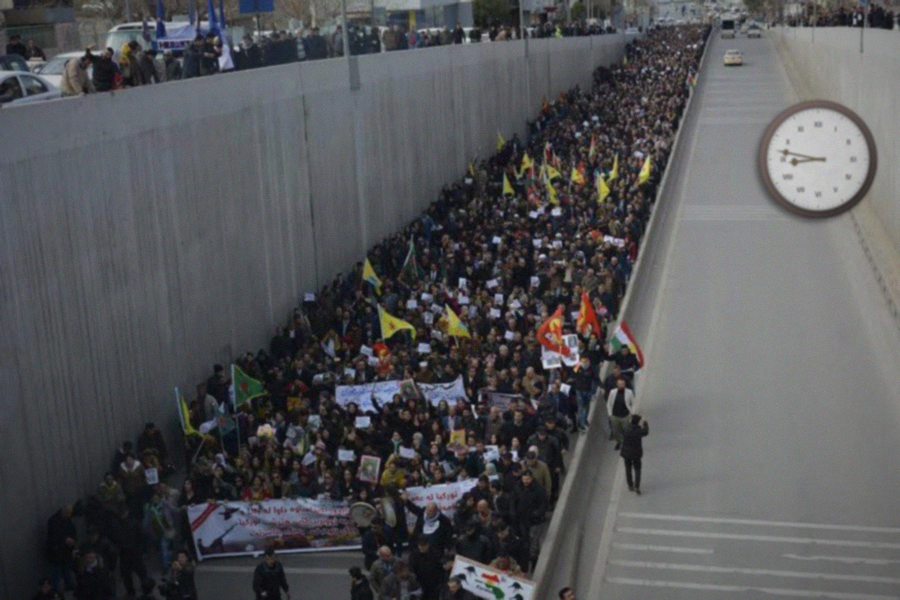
8:47
